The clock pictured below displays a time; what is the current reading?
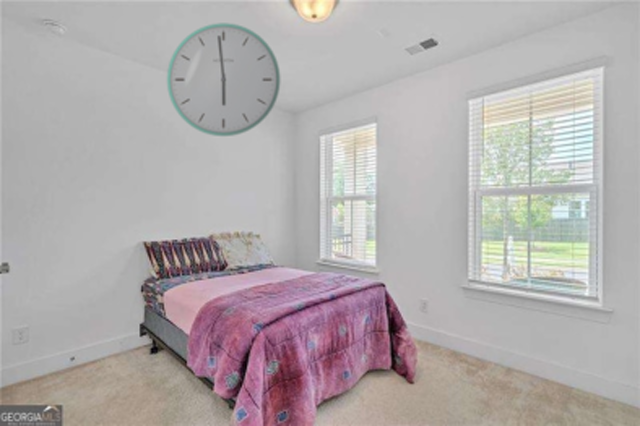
5:59
